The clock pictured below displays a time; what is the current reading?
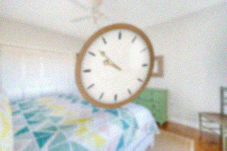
9:52
